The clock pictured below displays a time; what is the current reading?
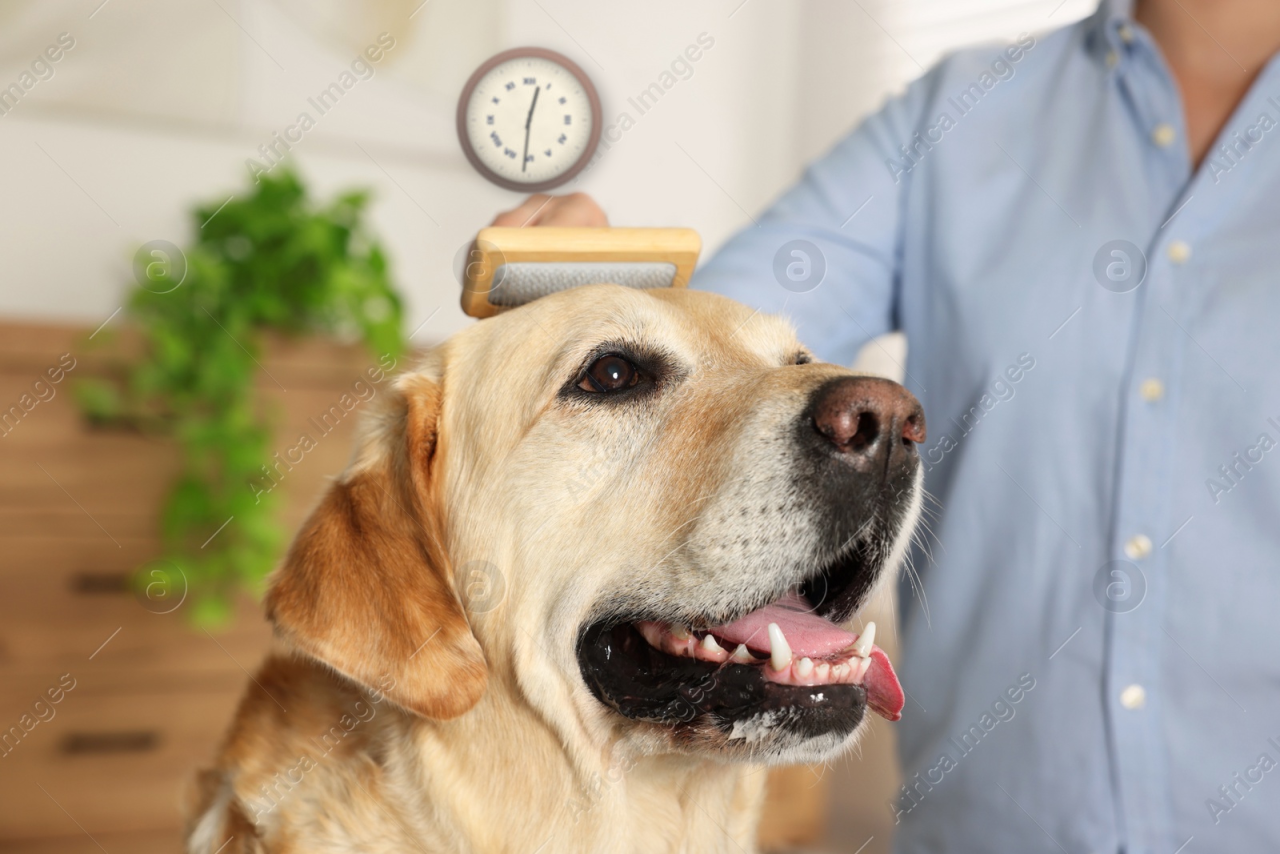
12:31
